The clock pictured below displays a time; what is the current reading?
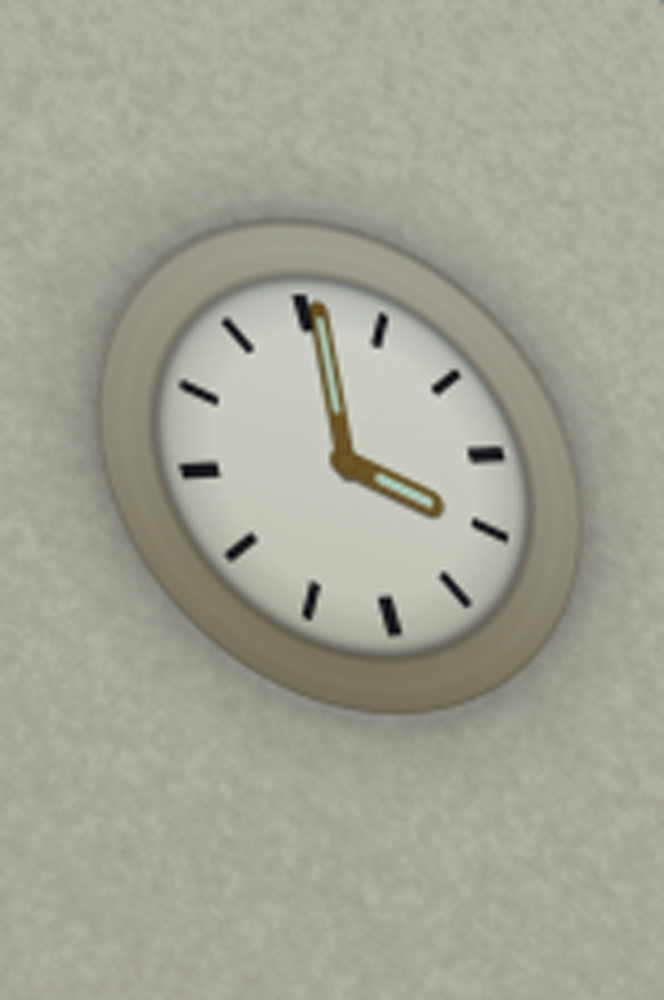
4:01
